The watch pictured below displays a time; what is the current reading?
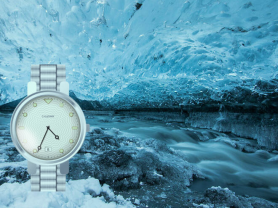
4:34
